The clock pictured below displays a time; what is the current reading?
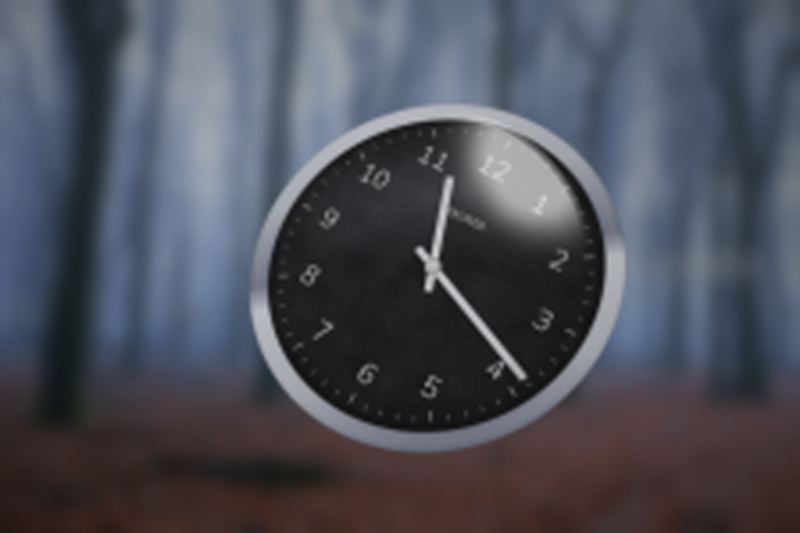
11:19
